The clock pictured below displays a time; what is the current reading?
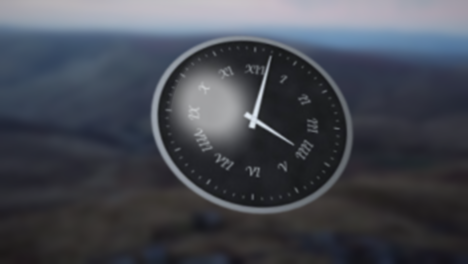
4:02
